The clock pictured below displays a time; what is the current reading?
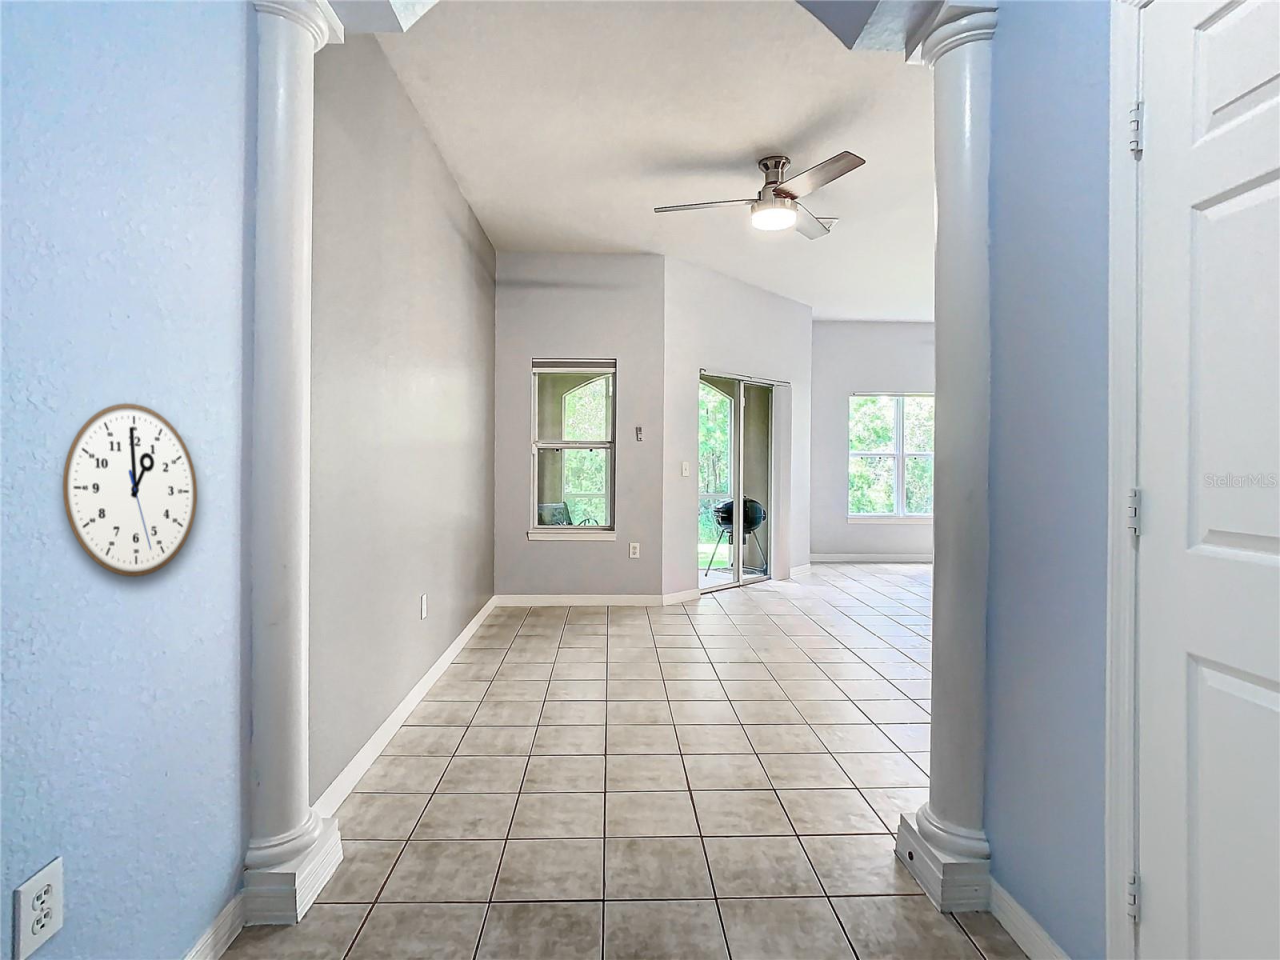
12:59:27
